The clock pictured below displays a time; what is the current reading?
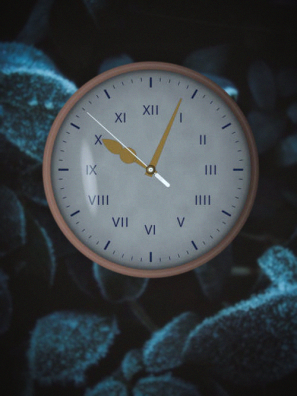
10:03:52
